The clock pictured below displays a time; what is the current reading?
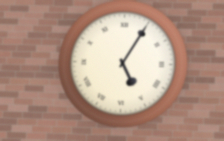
5:05
